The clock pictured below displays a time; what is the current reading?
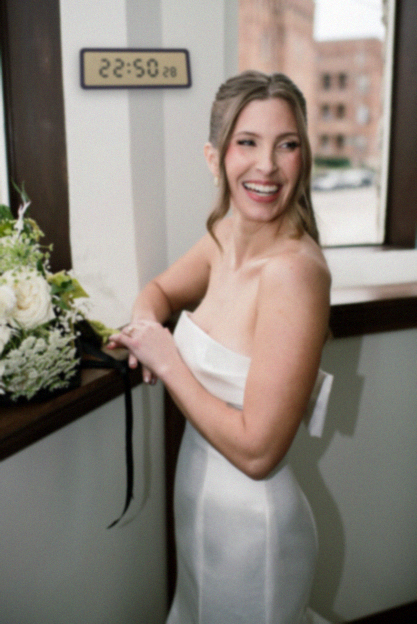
22:50
